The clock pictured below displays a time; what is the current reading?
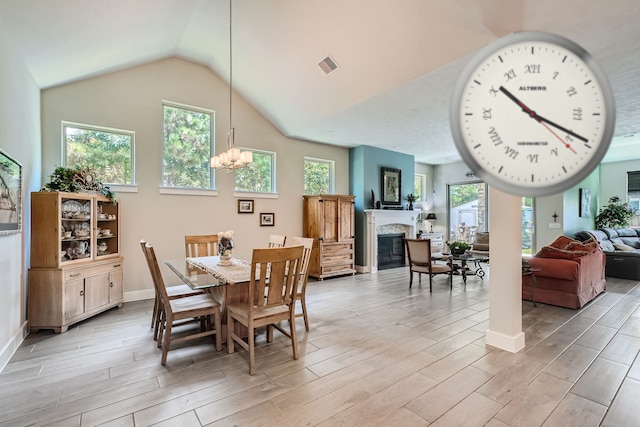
10:19:22
